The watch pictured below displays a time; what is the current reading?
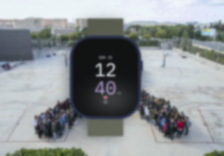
12:40
